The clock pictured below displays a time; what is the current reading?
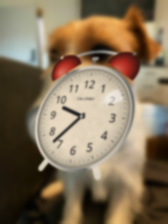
9:37
